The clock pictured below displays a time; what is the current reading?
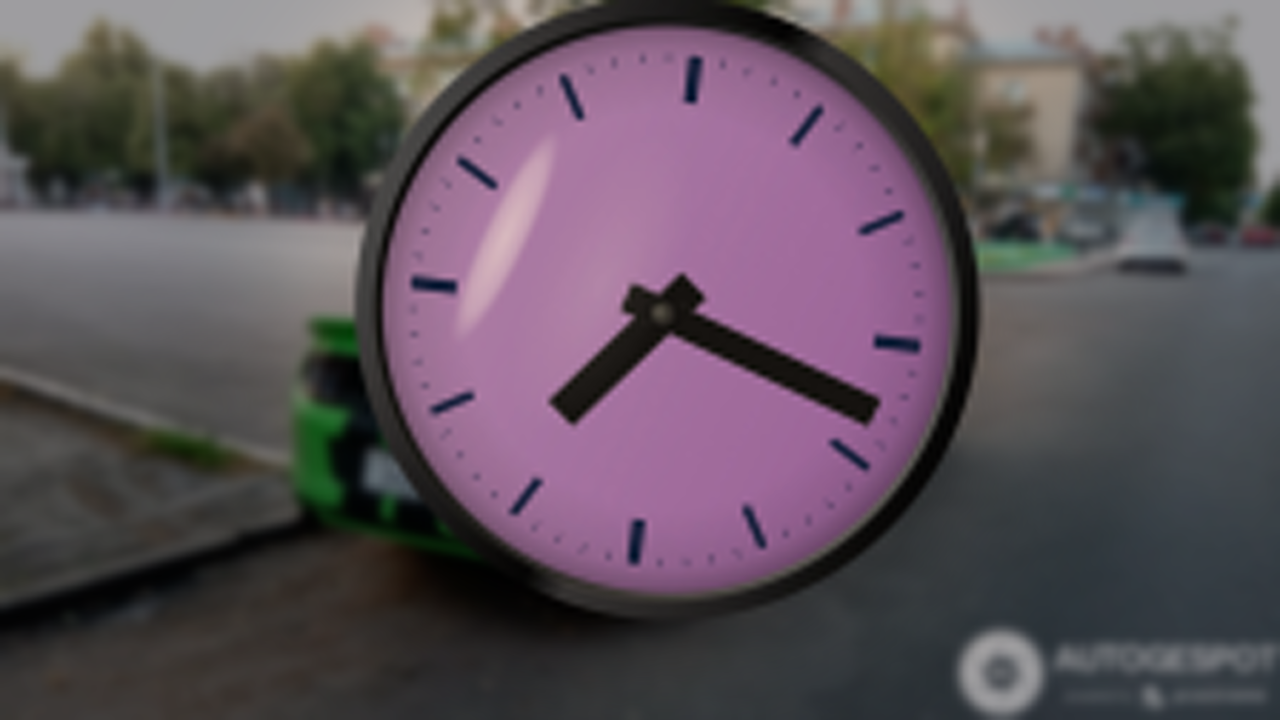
7:18
